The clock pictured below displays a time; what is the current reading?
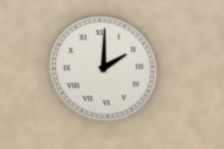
2:01
